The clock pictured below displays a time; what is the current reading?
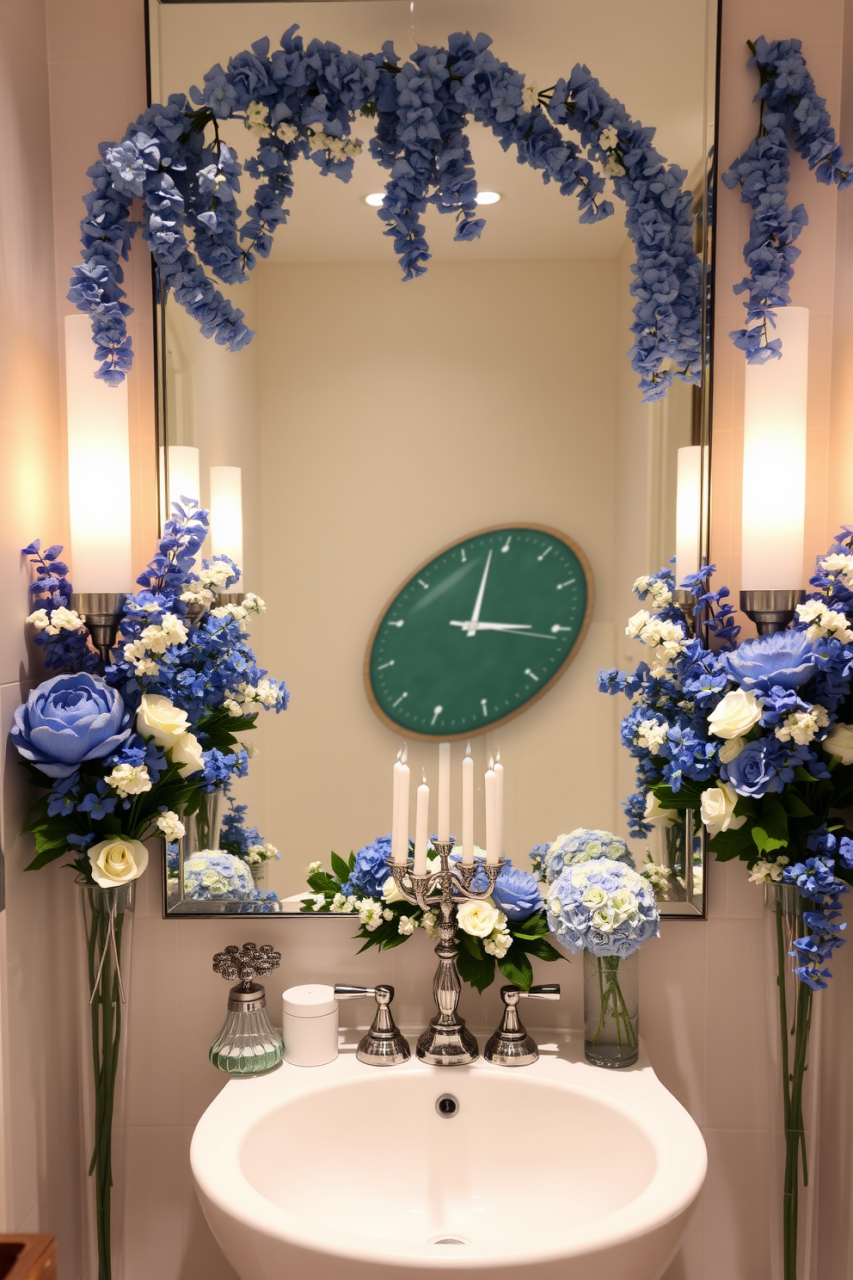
2:58:16
